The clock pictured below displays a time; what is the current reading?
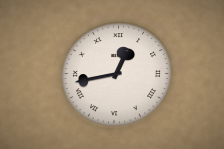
12:43
